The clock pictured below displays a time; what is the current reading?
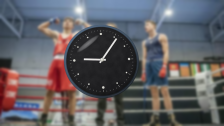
9:06
